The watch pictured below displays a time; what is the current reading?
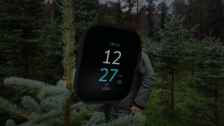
12:27
